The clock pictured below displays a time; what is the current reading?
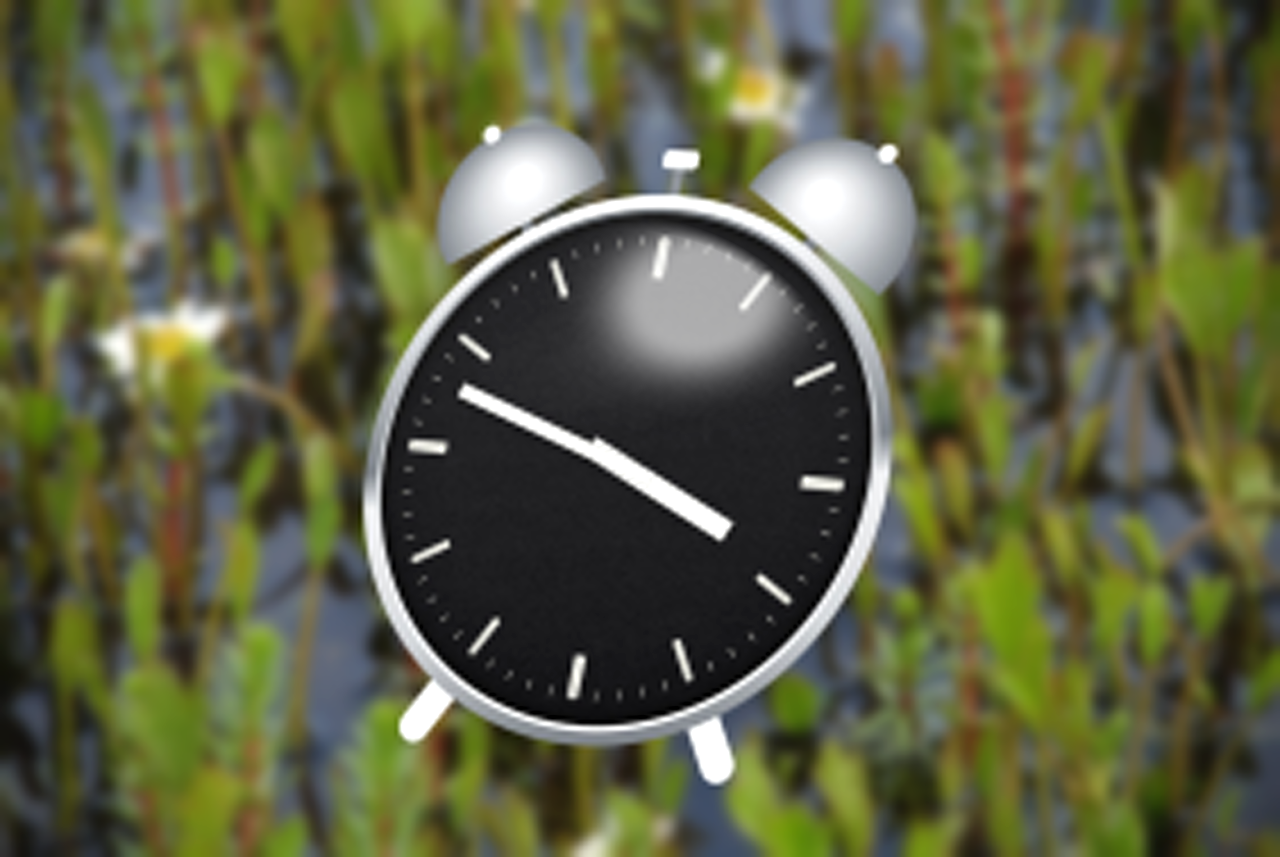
3:48
